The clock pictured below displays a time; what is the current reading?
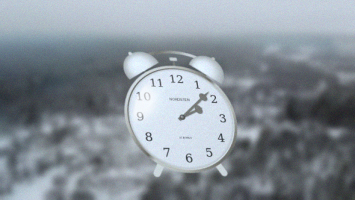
2:08
